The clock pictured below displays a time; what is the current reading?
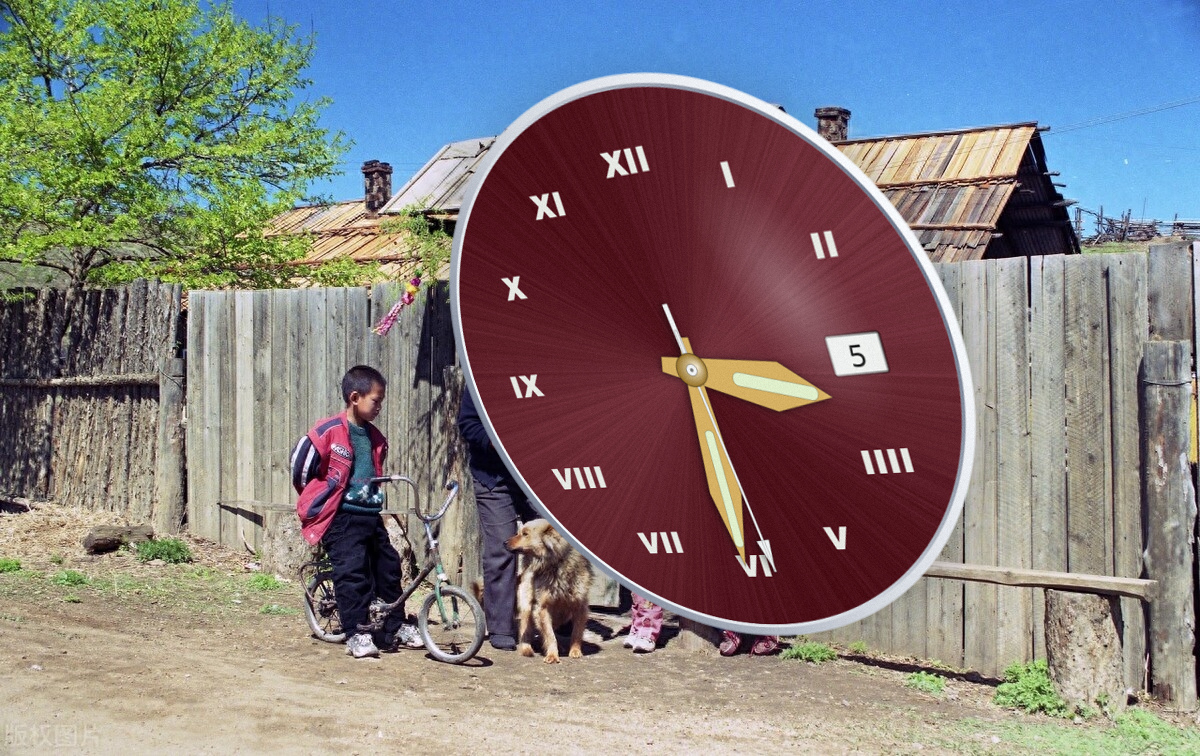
3:30:29
